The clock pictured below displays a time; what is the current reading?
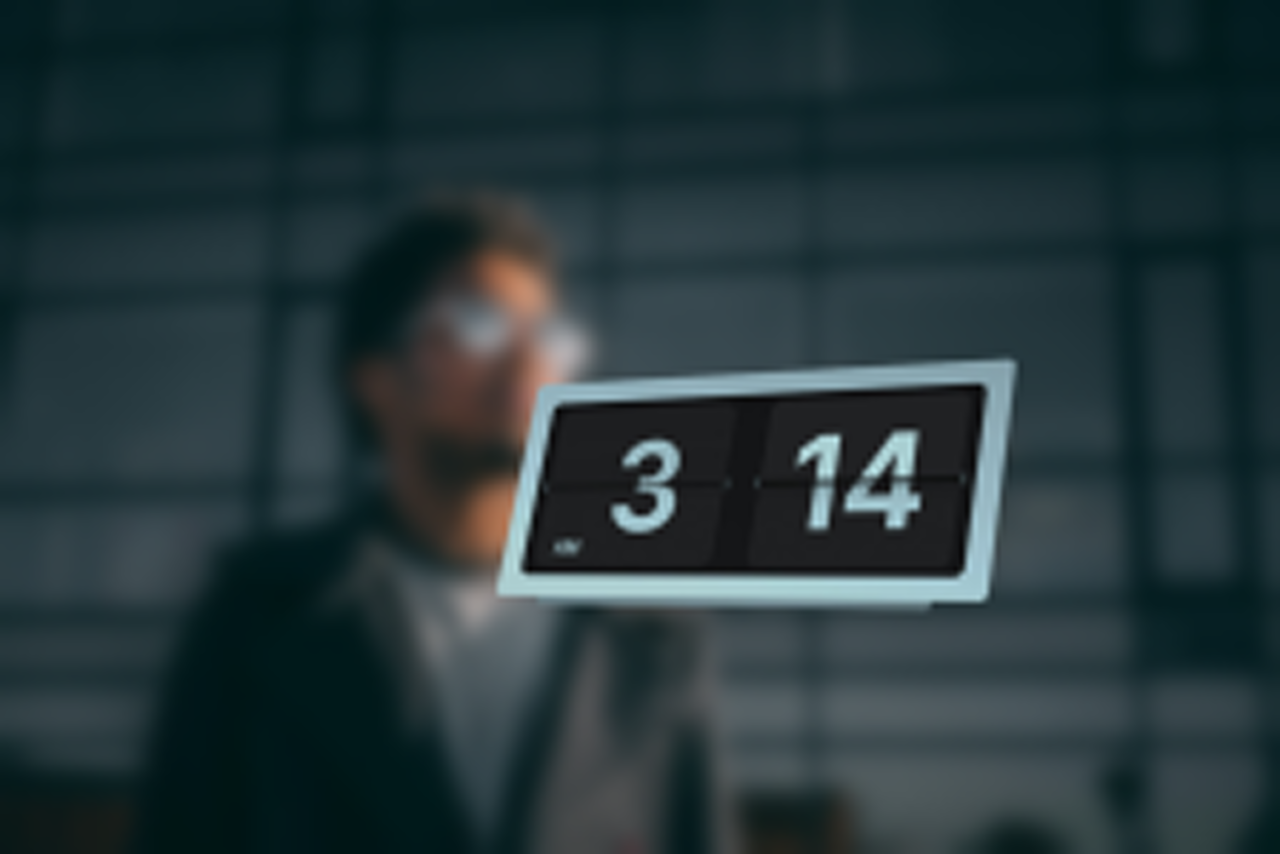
3:14
